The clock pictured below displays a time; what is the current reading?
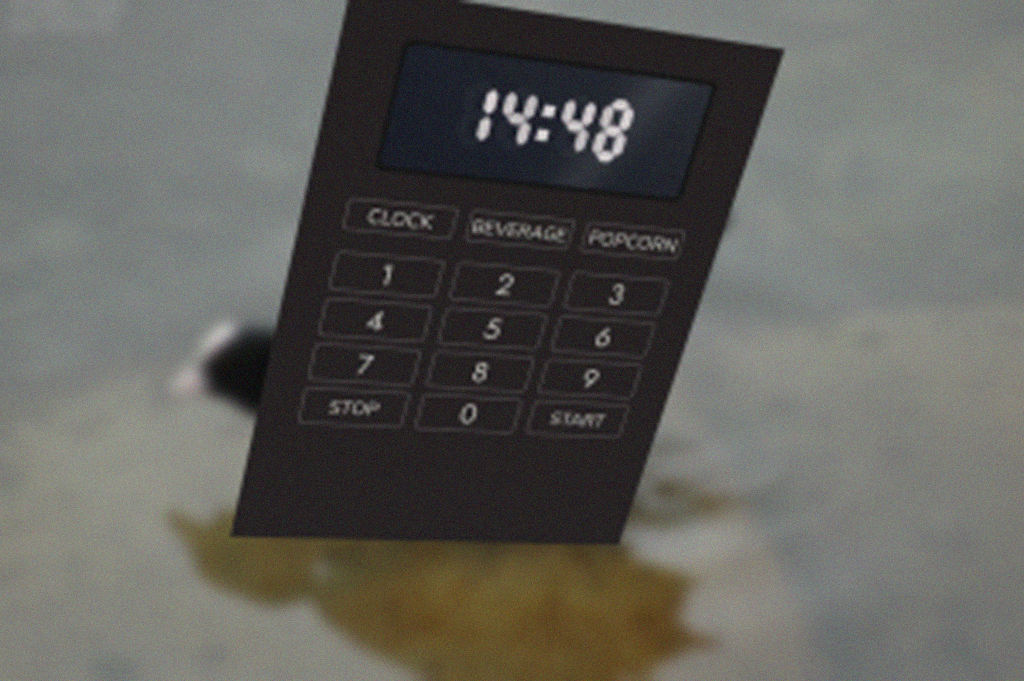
14:48
